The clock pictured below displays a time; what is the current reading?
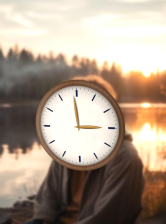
2:59
